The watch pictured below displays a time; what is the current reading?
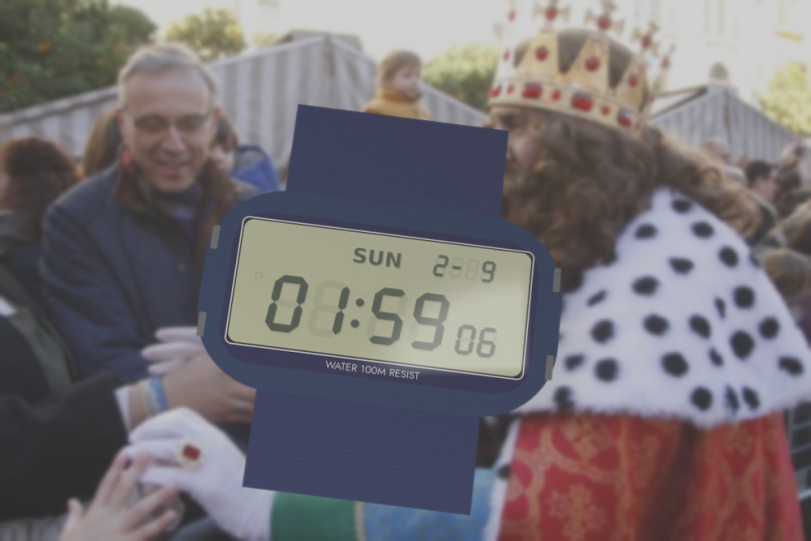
1:59:06
